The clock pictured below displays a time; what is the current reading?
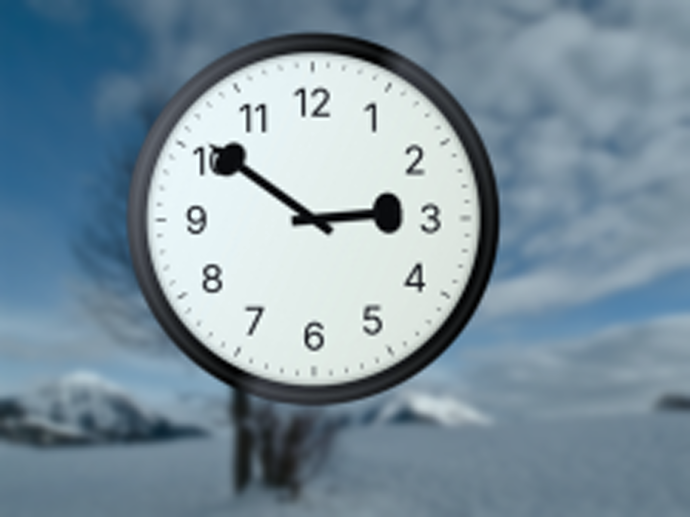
2:51
